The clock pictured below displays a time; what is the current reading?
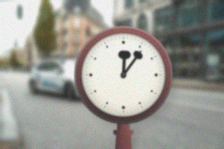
12:06
